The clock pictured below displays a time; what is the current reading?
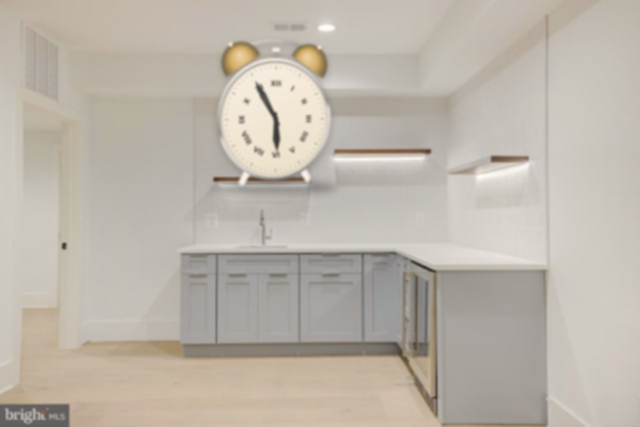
5:55
